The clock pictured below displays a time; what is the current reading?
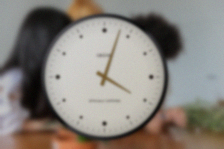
4:03
